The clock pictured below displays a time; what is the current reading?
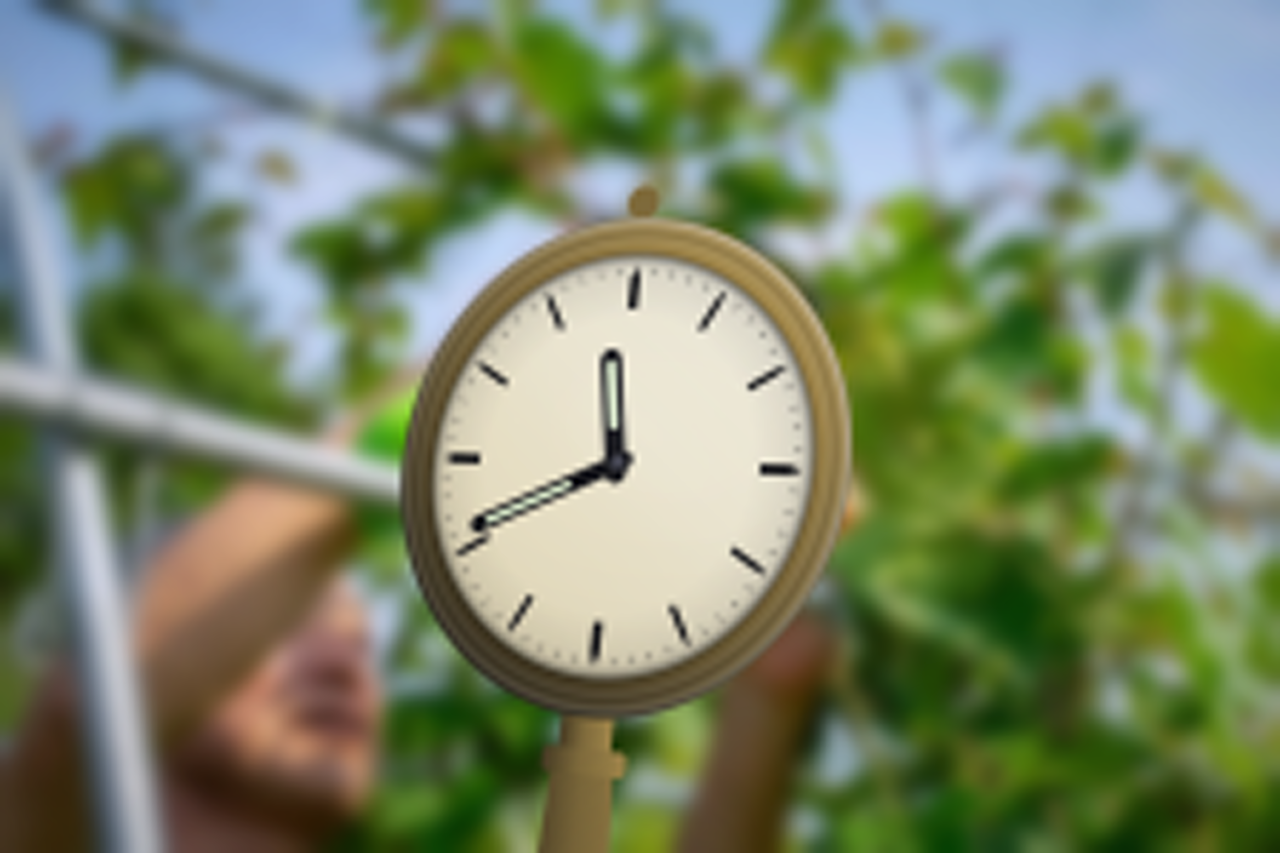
11:41
